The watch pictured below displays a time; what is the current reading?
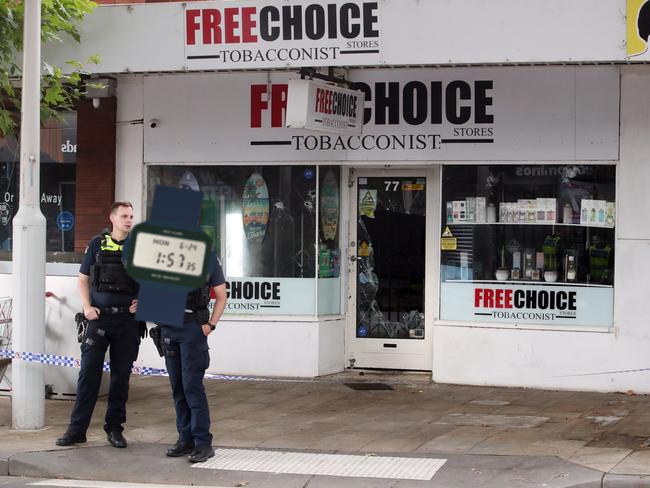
1:57
